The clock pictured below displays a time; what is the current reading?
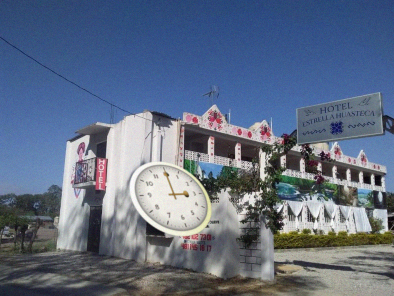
3:00
